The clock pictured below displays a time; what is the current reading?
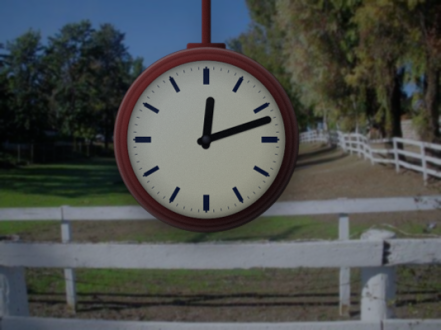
12:12
